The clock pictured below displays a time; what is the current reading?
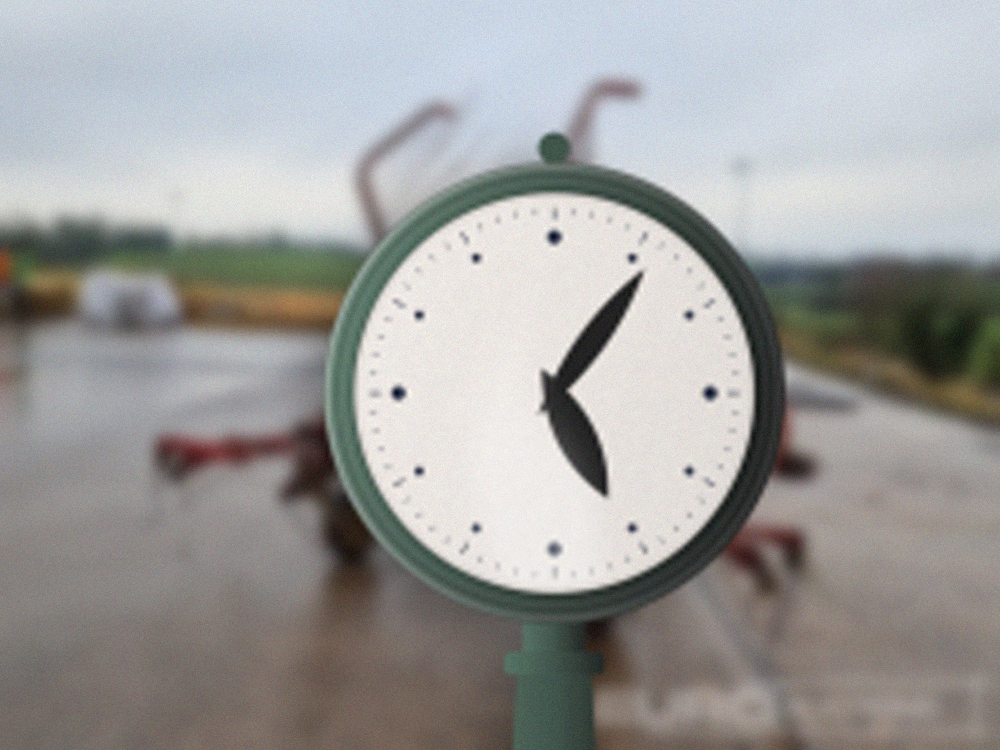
5:06
